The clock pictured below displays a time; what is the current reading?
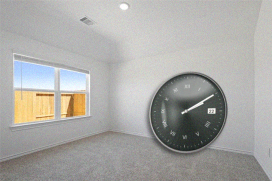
2:10
